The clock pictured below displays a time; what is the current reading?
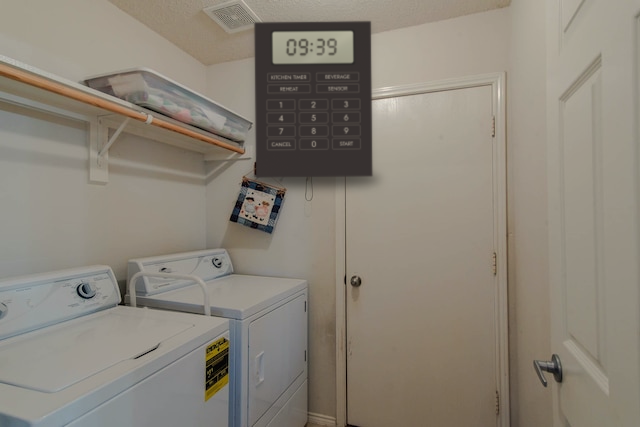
9:39
